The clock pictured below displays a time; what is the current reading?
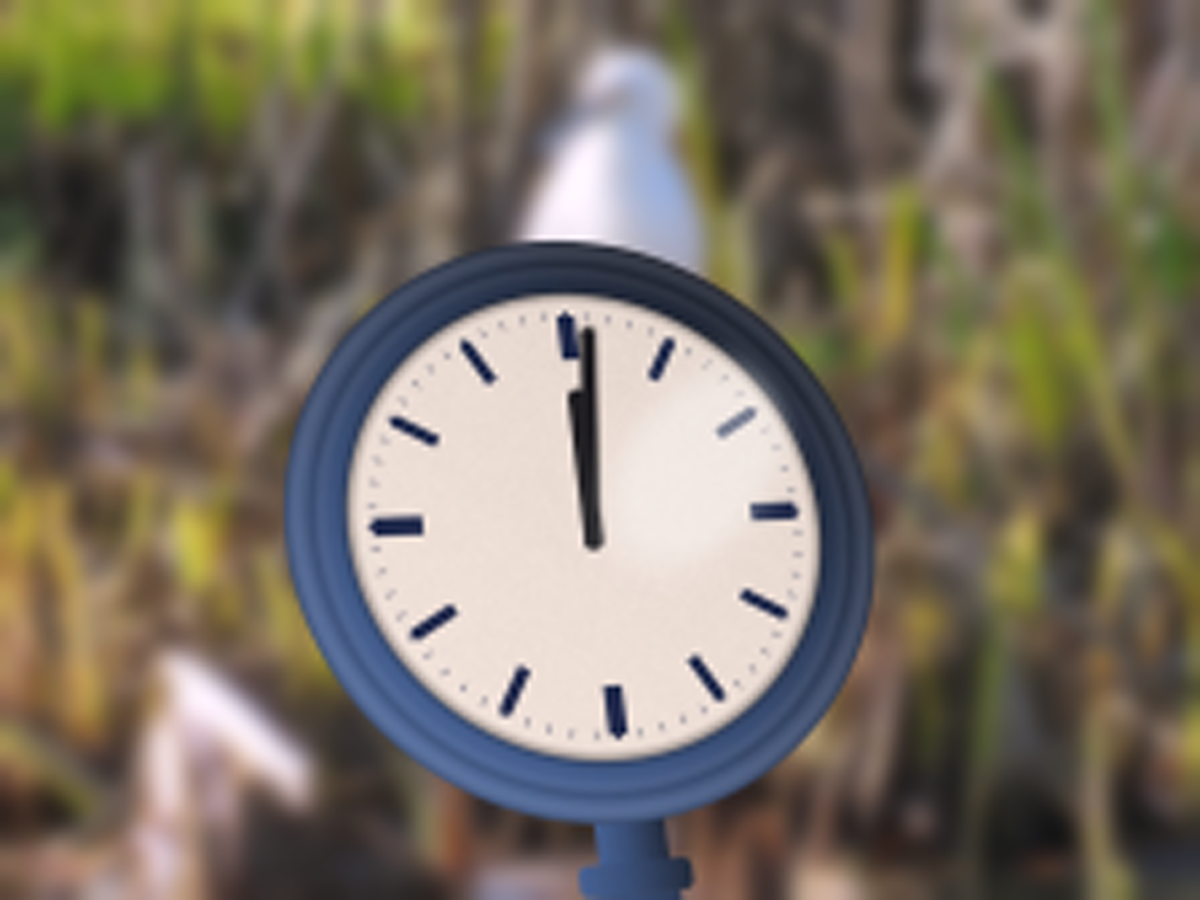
12:01
